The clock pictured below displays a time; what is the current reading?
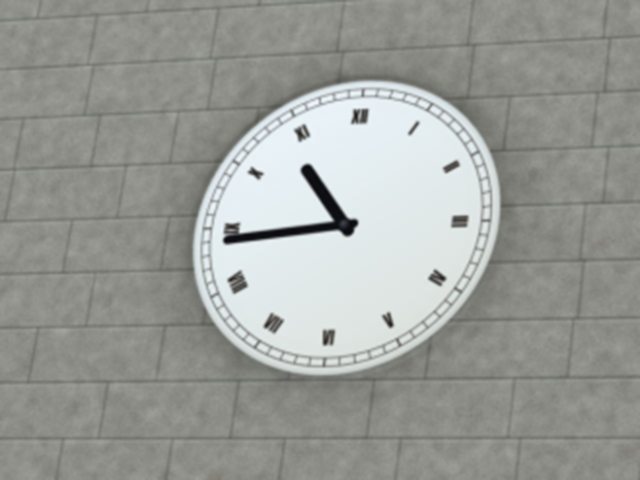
10:44
